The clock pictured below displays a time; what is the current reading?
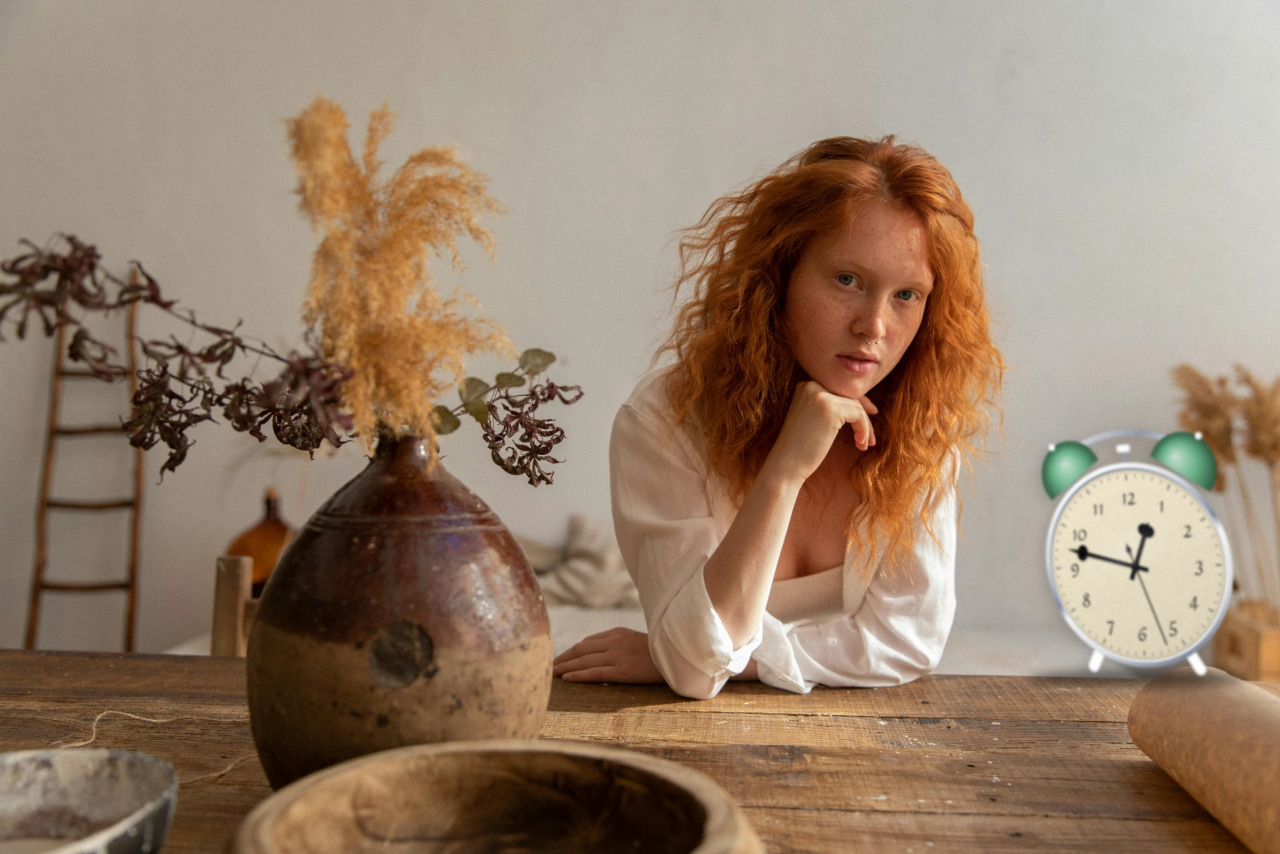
12:47:27
